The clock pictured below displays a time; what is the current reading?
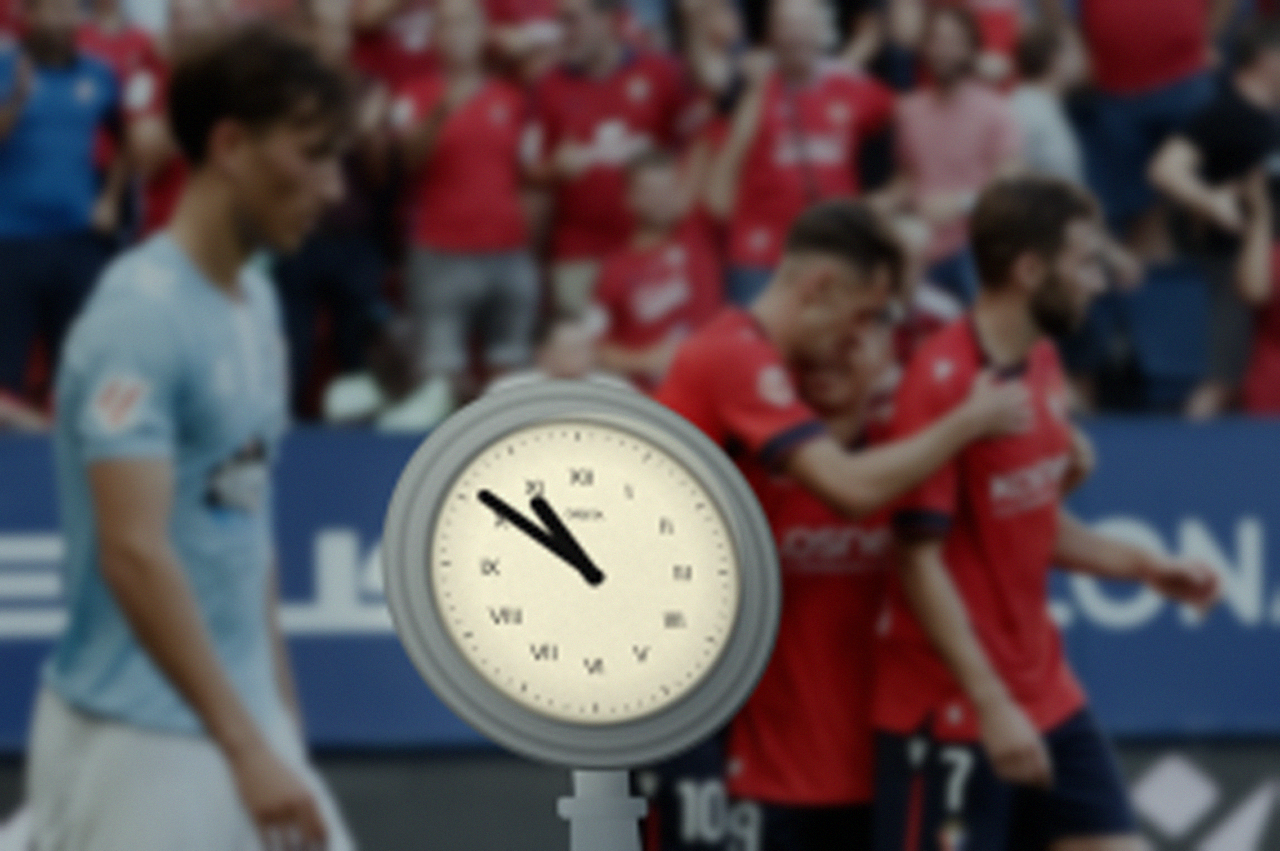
10:51
